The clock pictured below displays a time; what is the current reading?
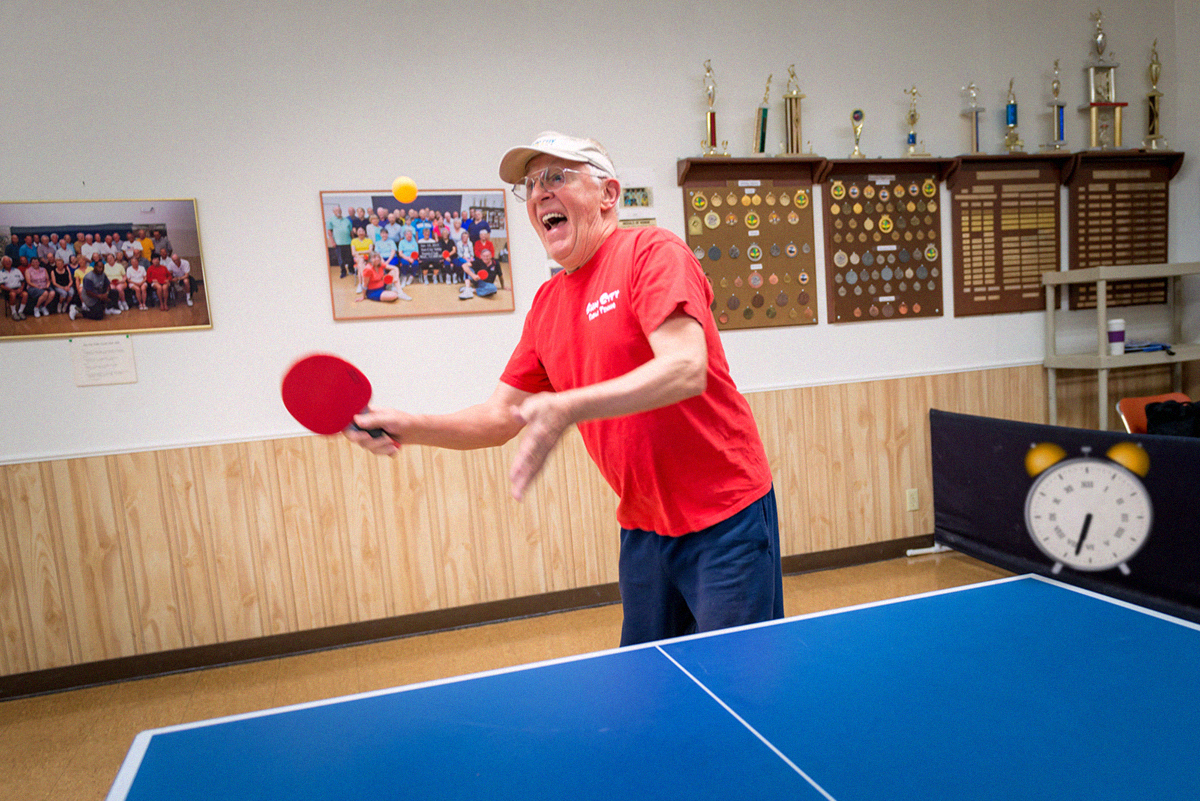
6:33
